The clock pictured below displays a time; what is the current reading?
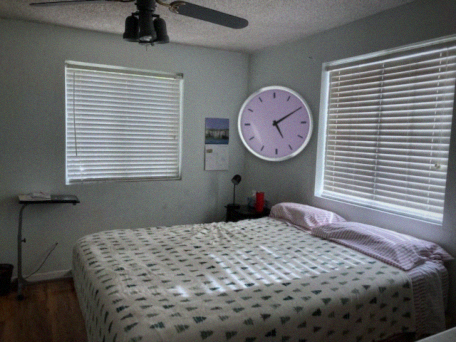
5:10
